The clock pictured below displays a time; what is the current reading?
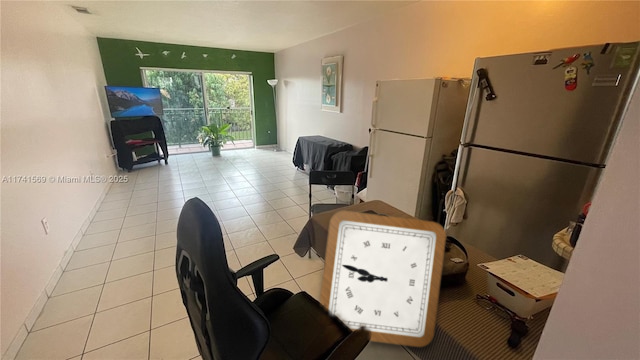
8:47
